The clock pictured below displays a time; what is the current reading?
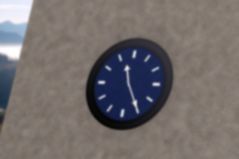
11:25
